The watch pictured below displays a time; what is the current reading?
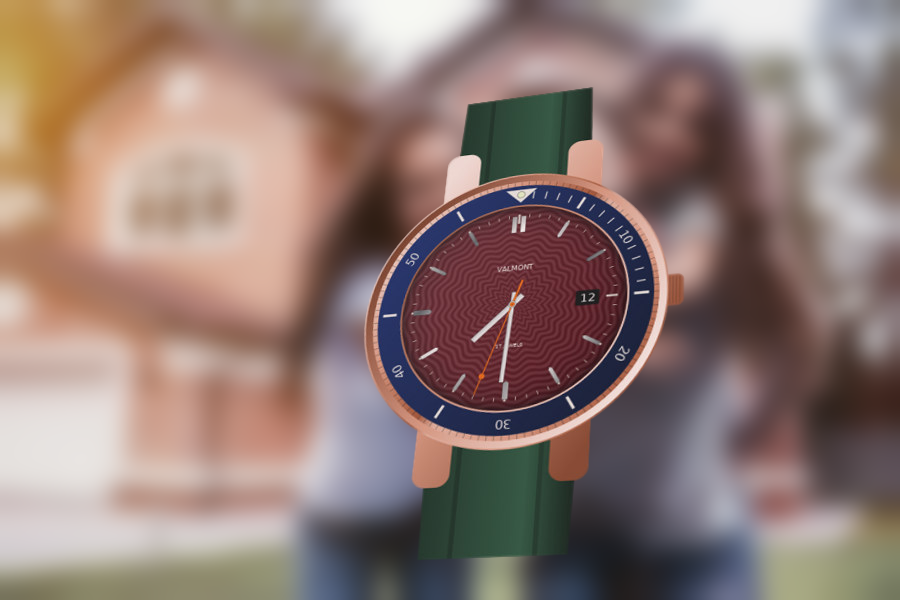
7:30:33
